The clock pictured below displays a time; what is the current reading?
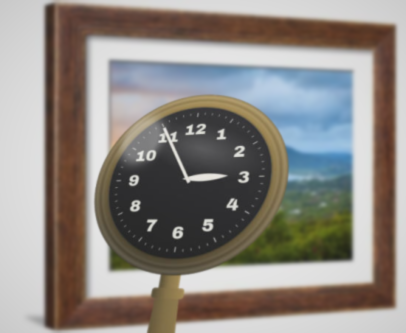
2:55
